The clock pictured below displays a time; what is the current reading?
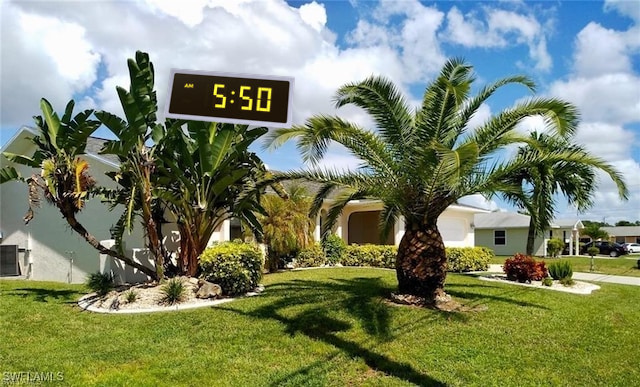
5:50
